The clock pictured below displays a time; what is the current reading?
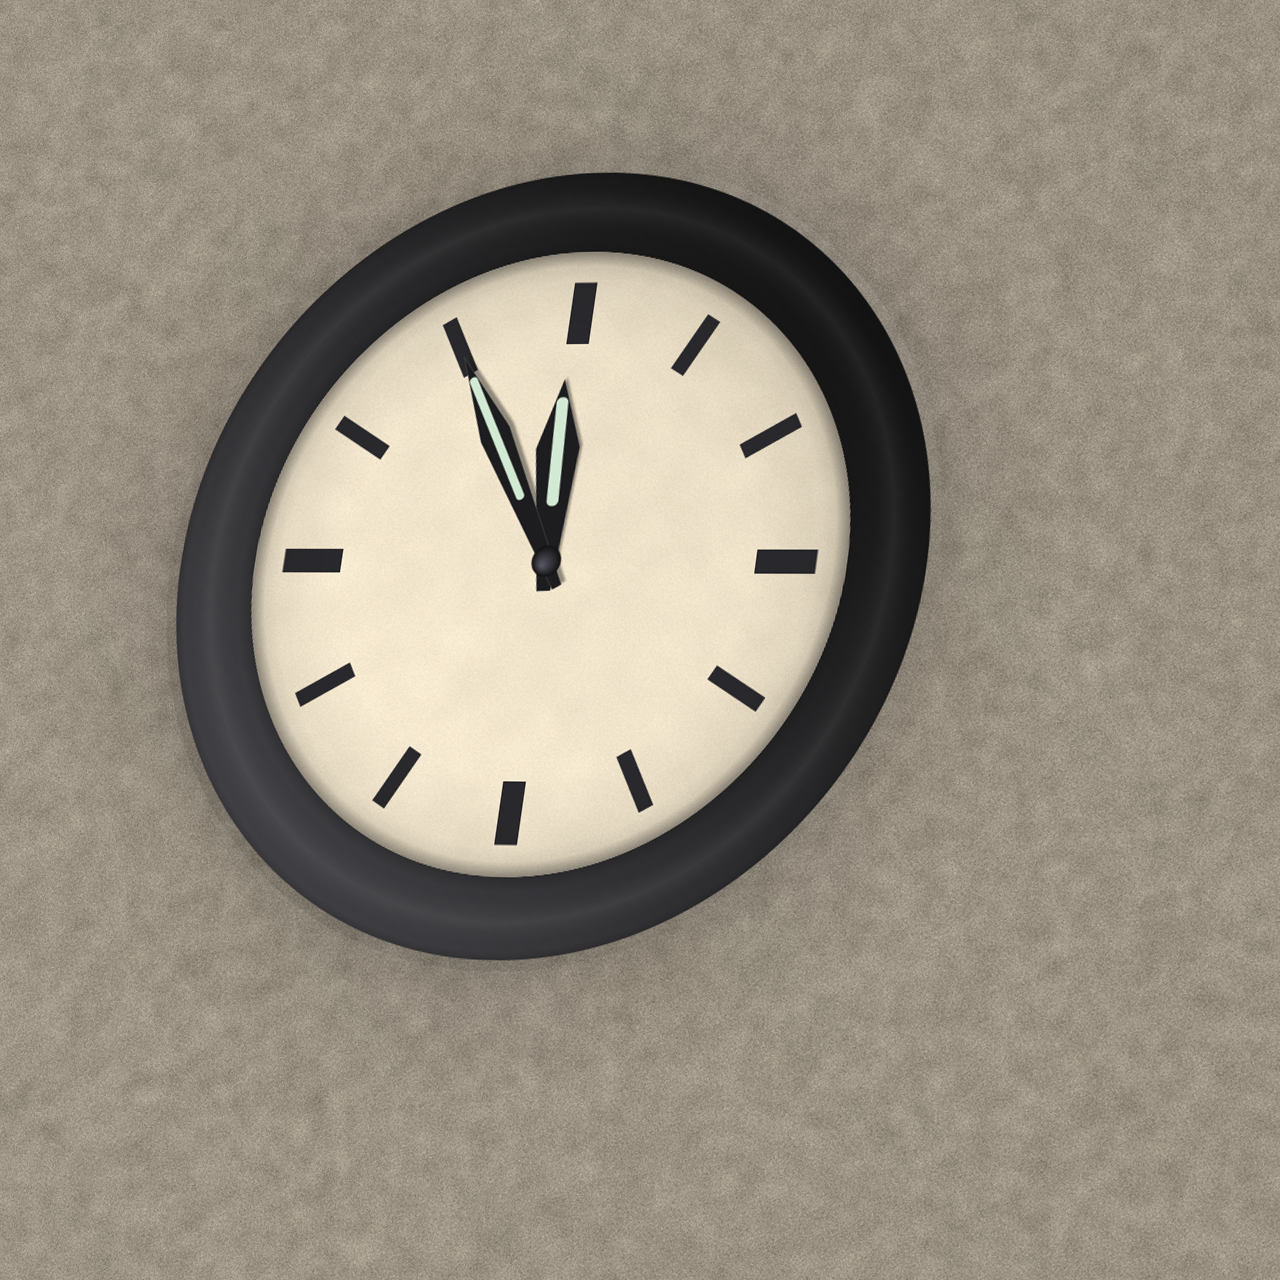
11:55
